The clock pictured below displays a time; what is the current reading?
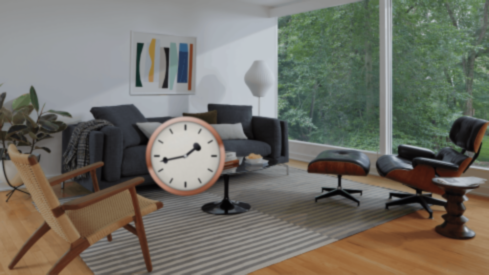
1:43
